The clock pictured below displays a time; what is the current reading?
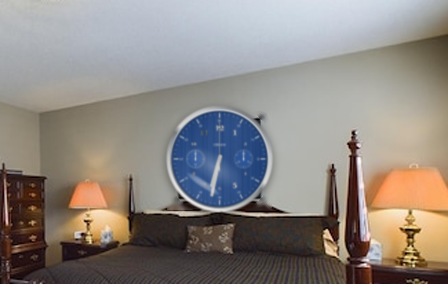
6:32
